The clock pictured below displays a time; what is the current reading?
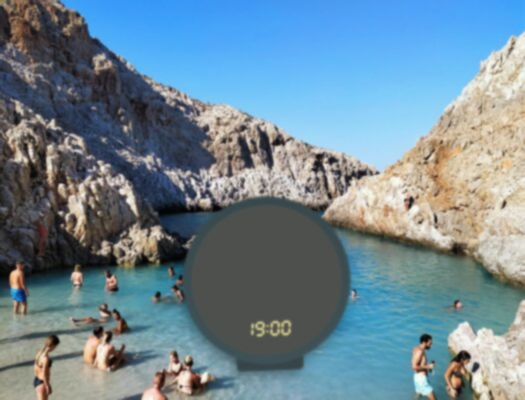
19:00
